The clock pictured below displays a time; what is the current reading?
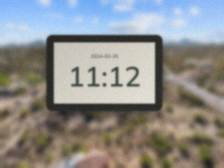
11:12
